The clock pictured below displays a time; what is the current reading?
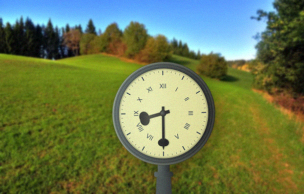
8:30
